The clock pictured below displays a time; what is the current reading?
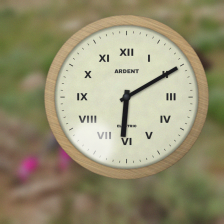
6:10
